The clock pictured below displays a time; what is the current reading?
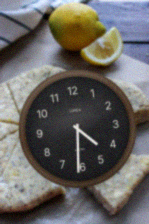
4:31
